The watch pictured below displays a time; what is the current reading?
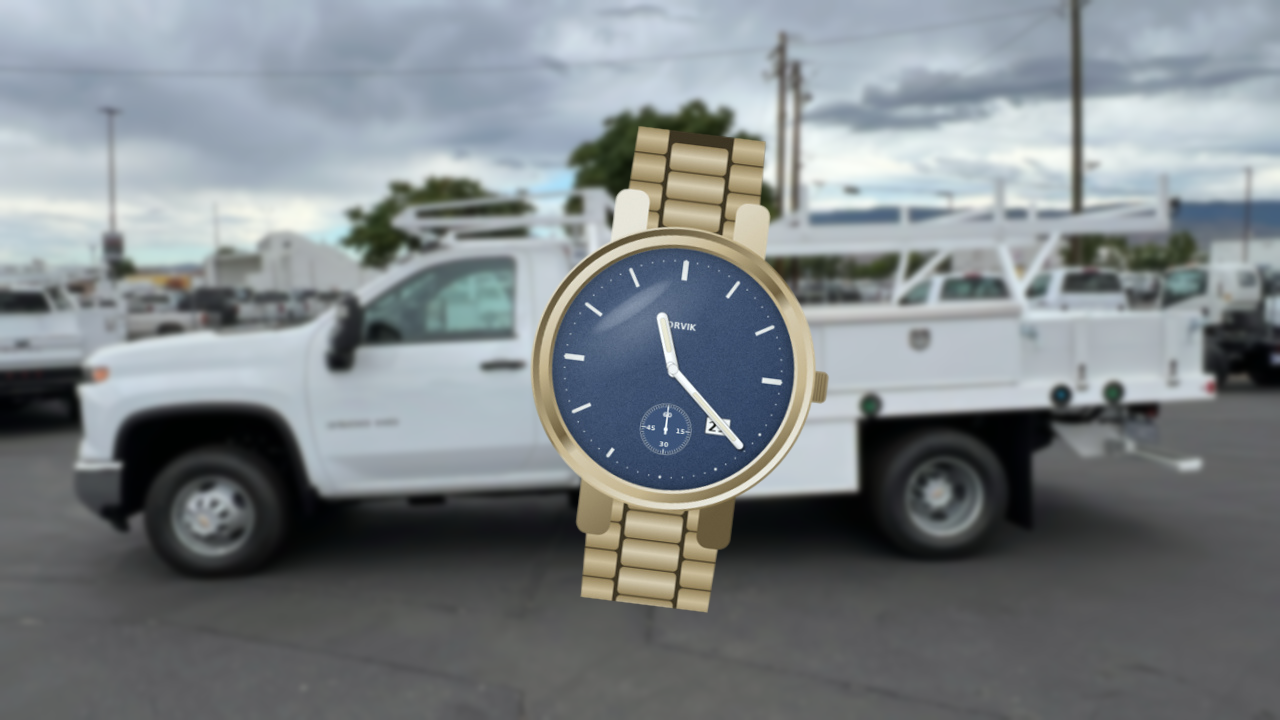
11:22
